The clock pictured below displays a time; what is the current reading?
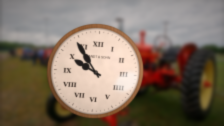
9:54
